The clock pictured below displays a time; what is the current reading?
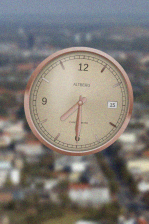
7:30
